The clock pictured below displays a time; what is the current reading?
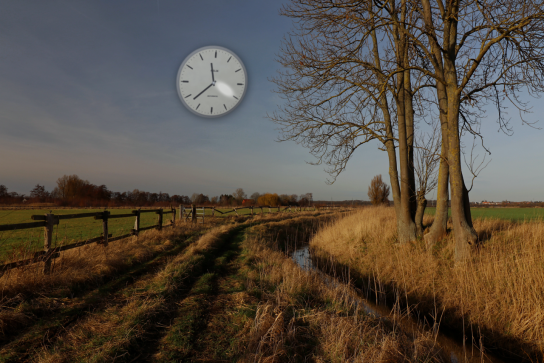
11:38
